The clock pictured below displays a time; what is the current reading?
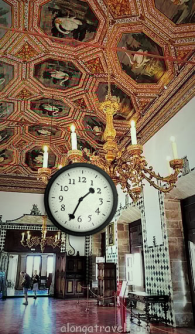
1:34
